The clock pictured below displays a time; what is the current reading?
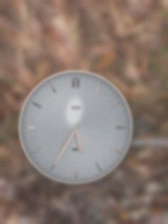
5:35
